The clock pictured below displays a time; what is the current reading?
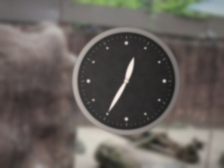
12:35
